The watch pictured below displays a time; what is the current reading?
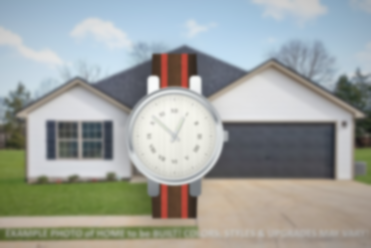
12:52
